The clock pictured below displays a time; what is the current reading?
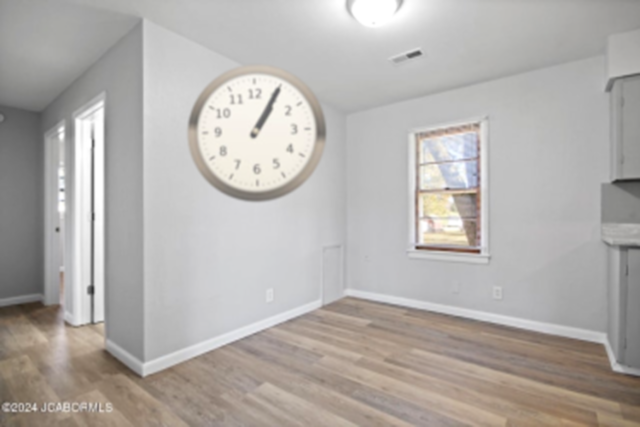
1:05
